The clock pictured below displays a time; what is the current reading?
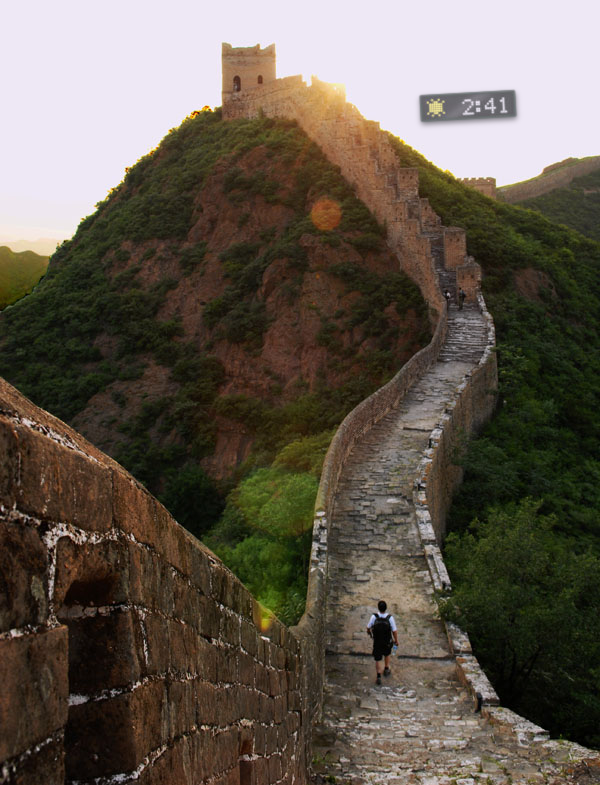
2:41
